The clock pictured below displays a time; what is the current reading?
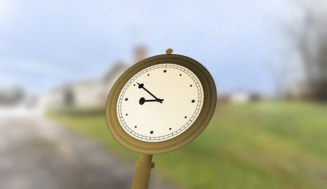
8:51
